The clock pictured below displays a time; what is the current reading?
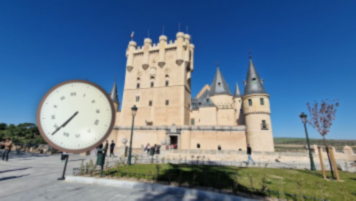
7:39
